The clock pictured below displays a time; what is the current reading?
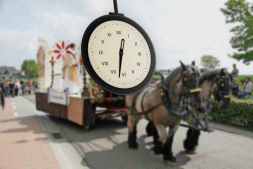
12:32
